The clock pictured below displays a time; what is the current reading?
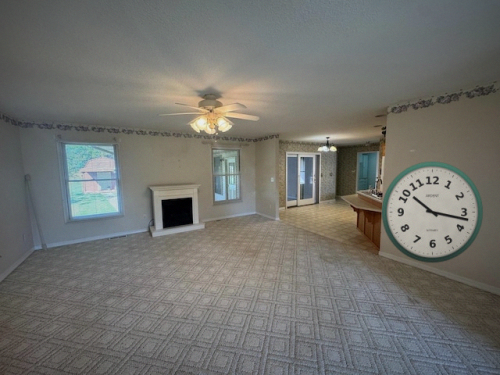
10:17
